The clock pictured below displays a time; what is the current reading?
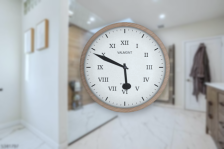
5:49
